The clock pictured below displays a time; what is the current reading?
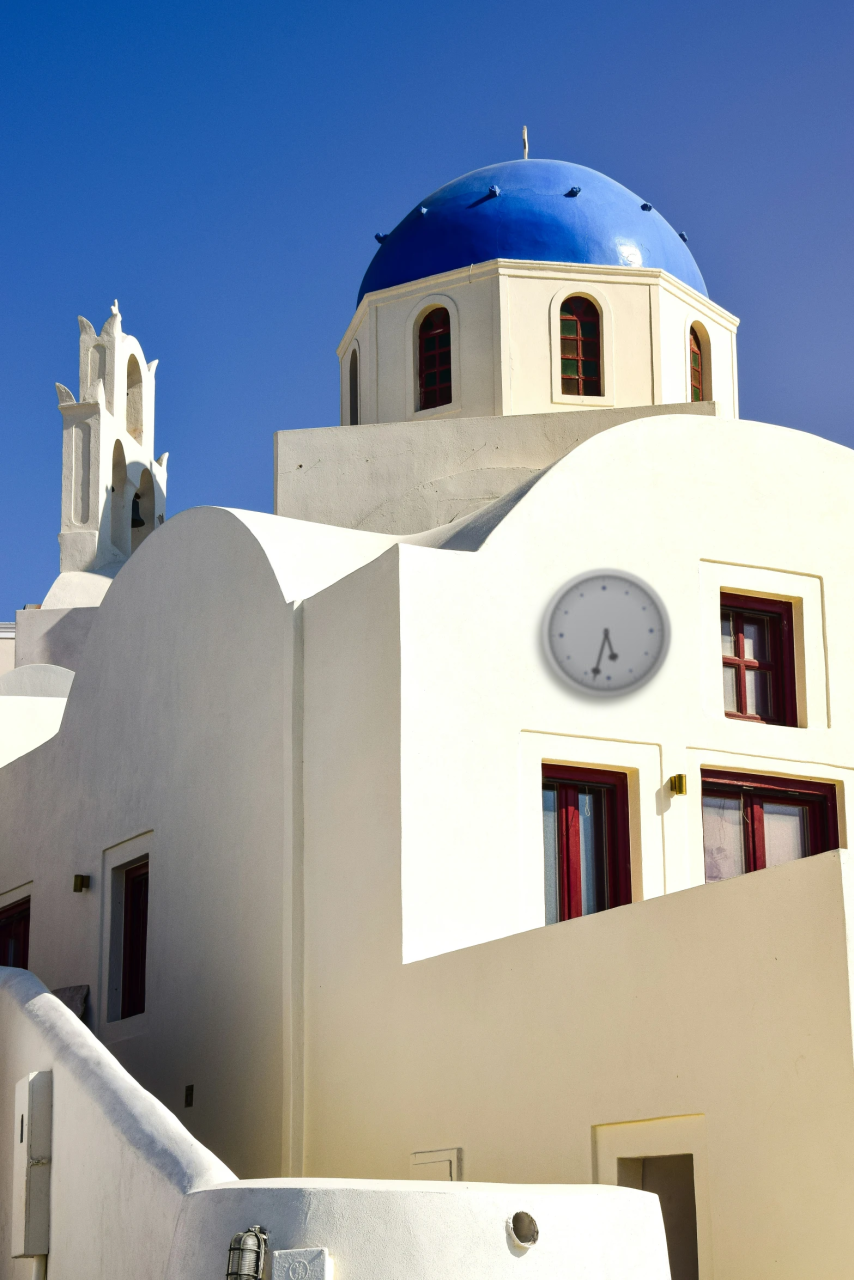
5:33
